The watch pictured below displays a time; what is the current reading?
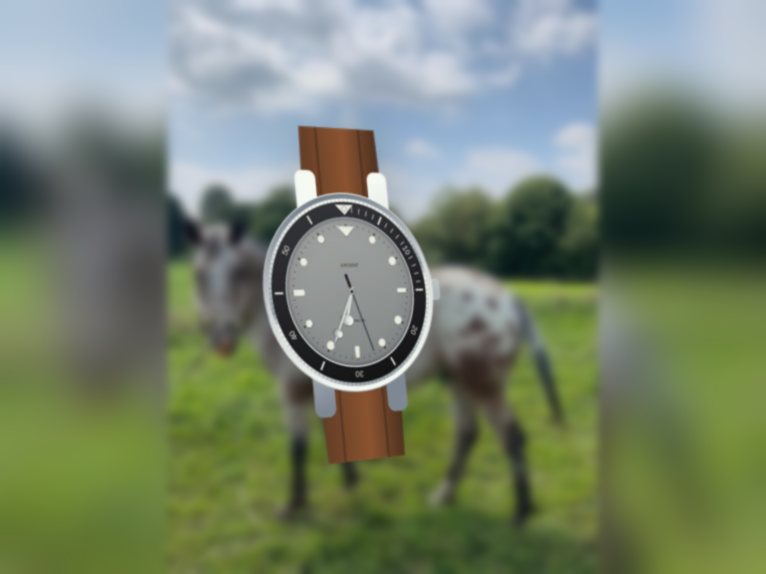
6:34:27
